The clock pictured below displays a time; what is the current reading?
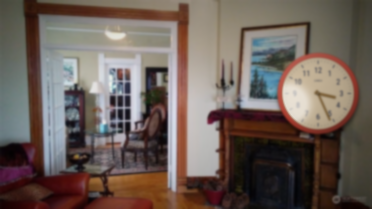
3:26
